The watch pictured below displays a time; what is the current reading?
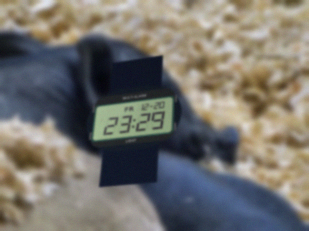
23:29
